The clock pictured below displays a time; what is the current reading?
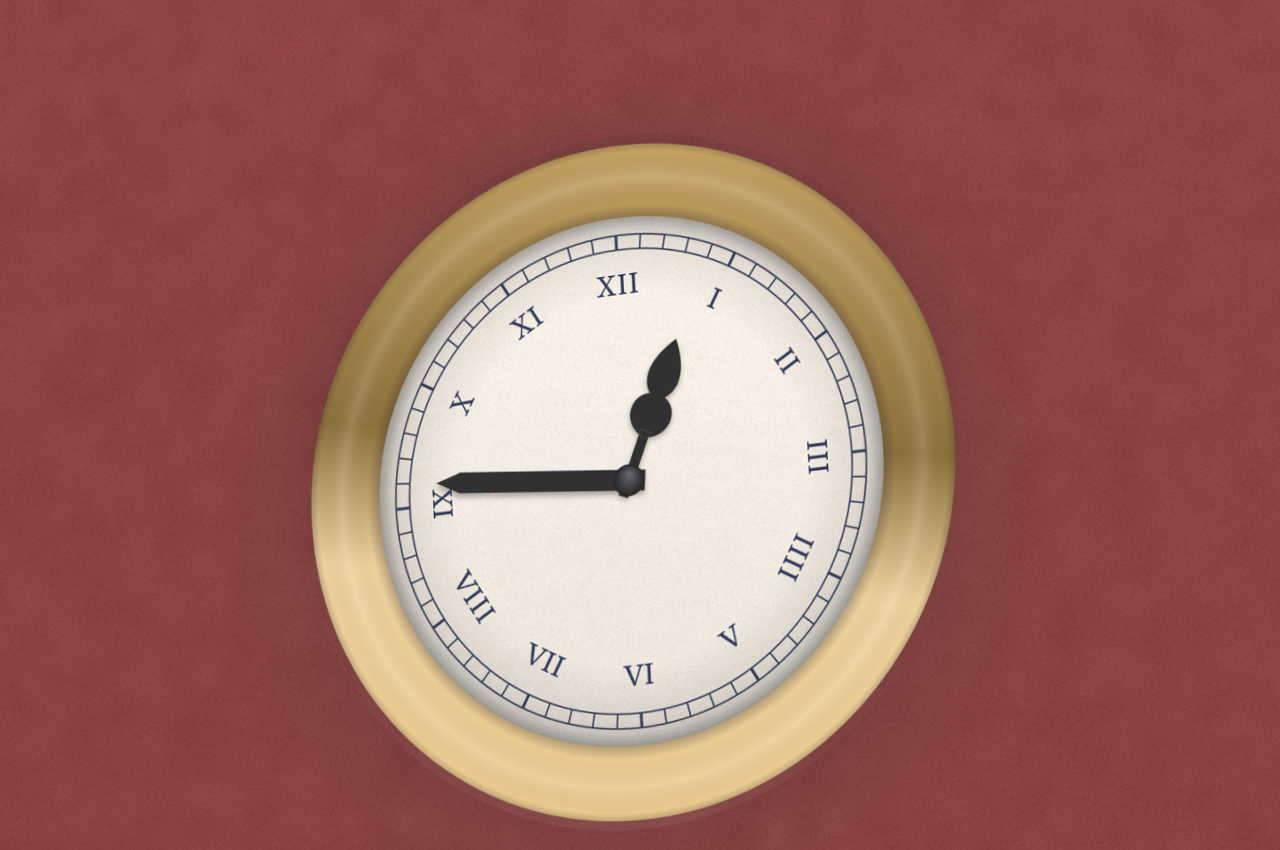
12:46
